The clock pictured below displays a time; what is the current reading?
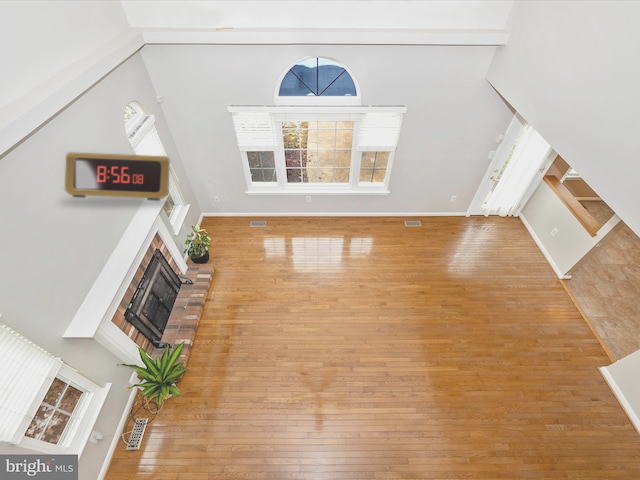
8:56
